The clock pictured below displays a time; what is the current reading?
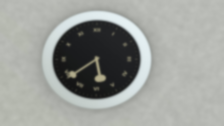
5:39
